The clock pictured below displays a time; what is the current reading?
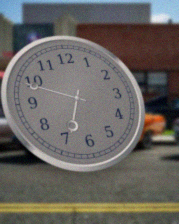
6:49
